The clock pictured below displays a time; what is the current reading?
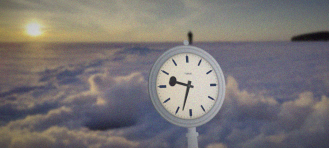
9:33
